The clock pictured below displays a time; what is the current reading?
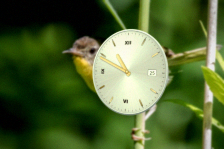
10:49
